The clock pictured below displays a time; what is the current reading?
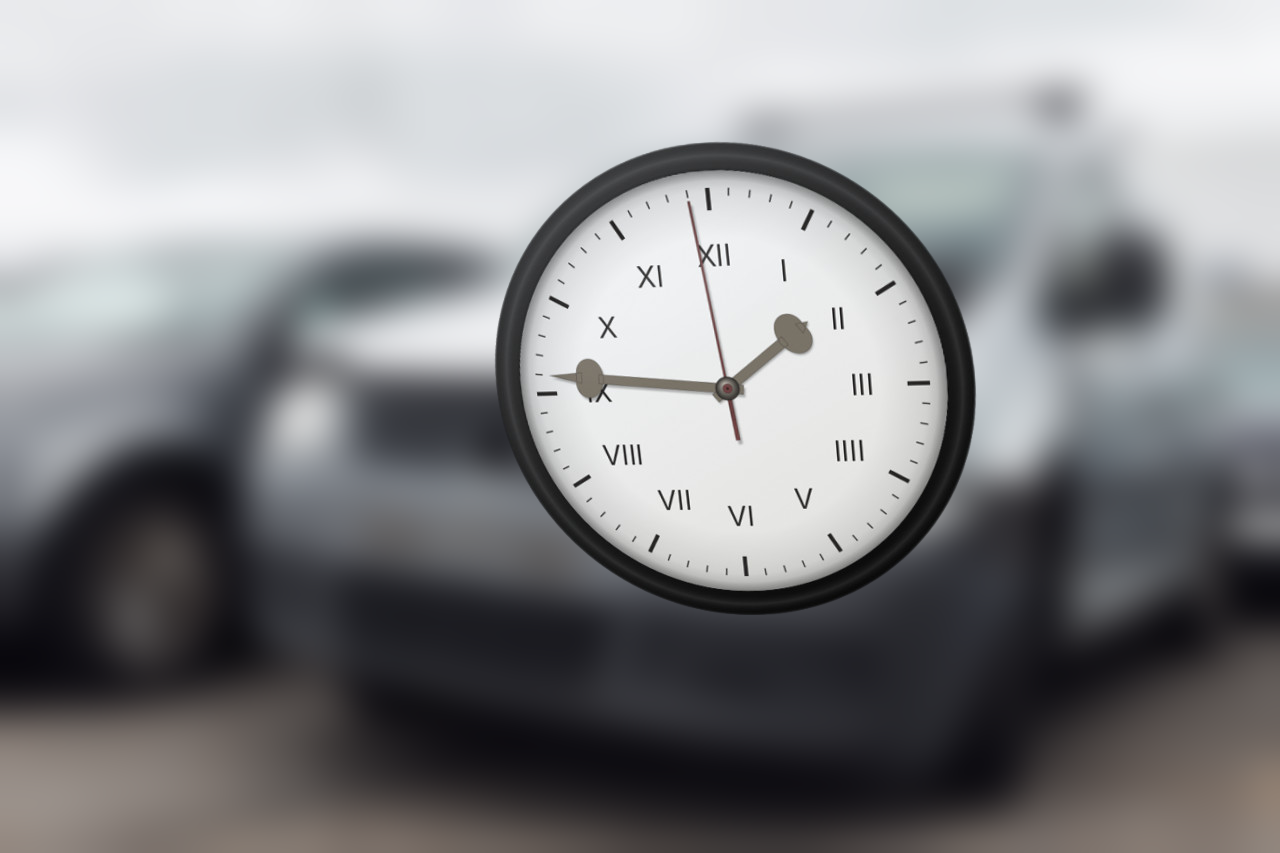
1:45:59
